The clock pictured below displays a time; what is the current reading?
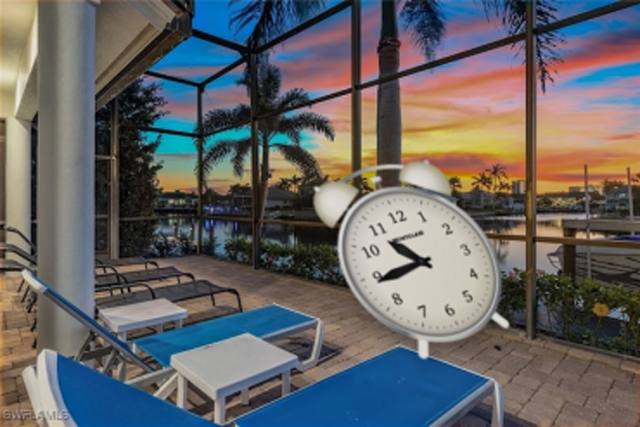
10:44
